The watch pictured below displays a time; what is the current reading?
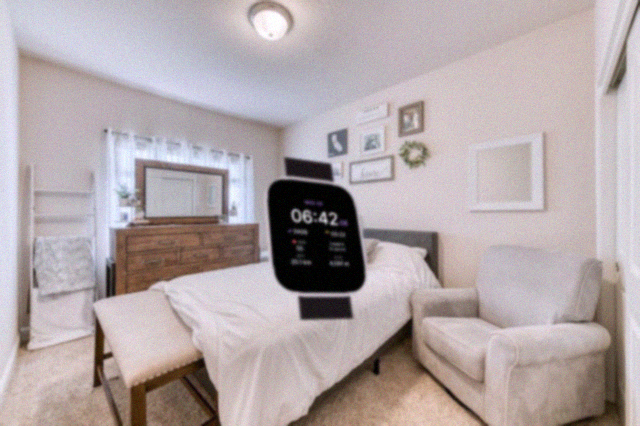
6:42
